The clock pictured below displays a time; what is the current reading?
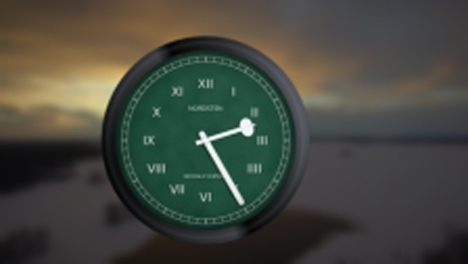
2:25
